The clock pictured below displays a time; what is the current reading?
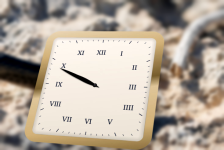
9:49
